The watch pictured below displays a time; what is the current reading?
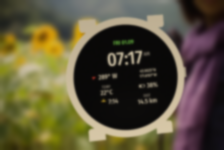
7:17
